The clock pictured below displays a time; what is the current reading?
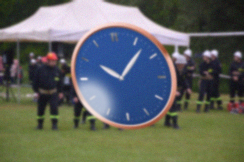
10:07
